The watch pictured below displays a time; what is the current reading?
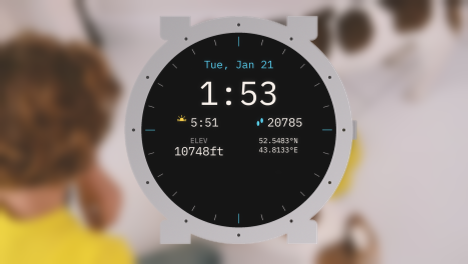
1:53
